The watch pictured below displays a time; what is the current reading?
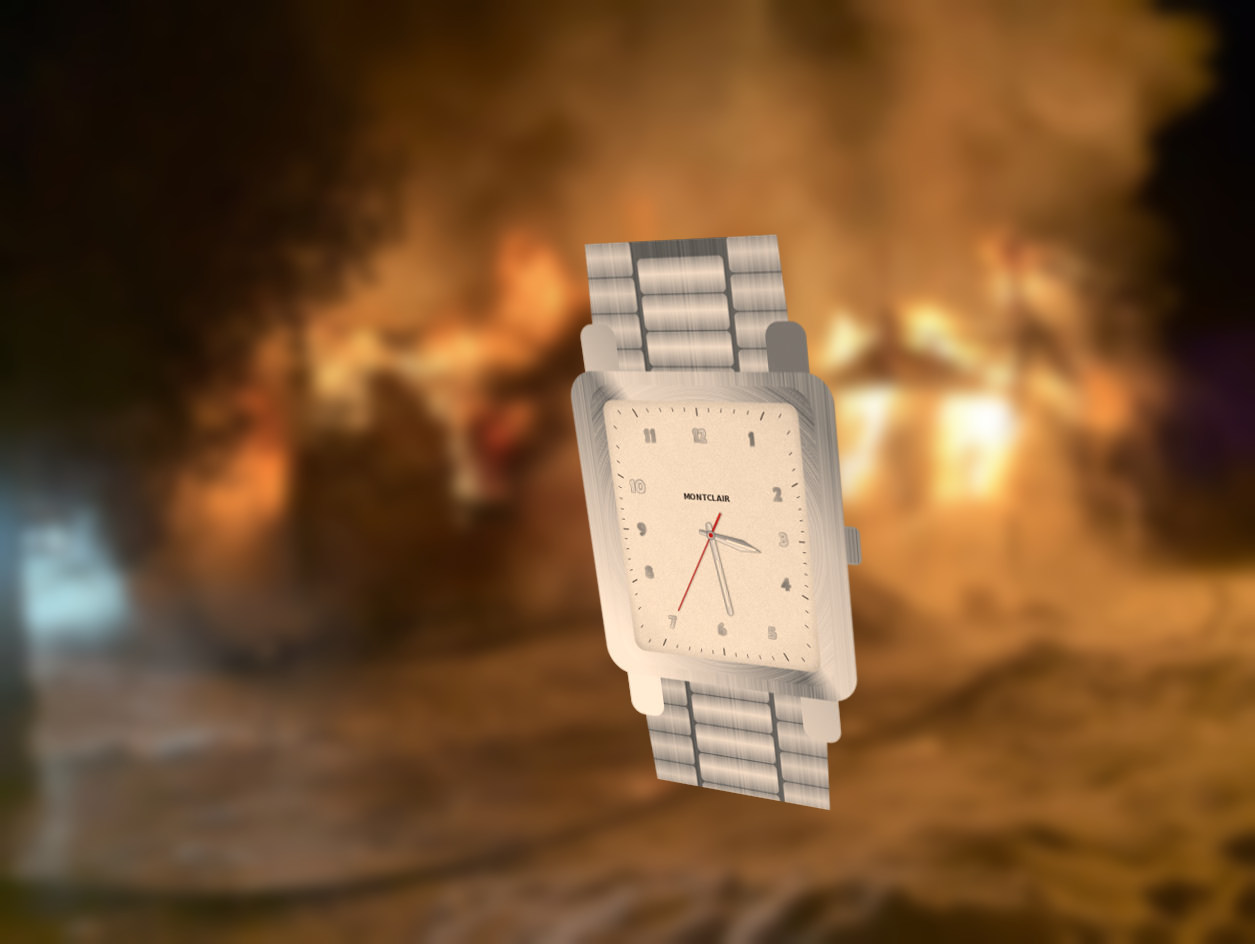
3:28:35
